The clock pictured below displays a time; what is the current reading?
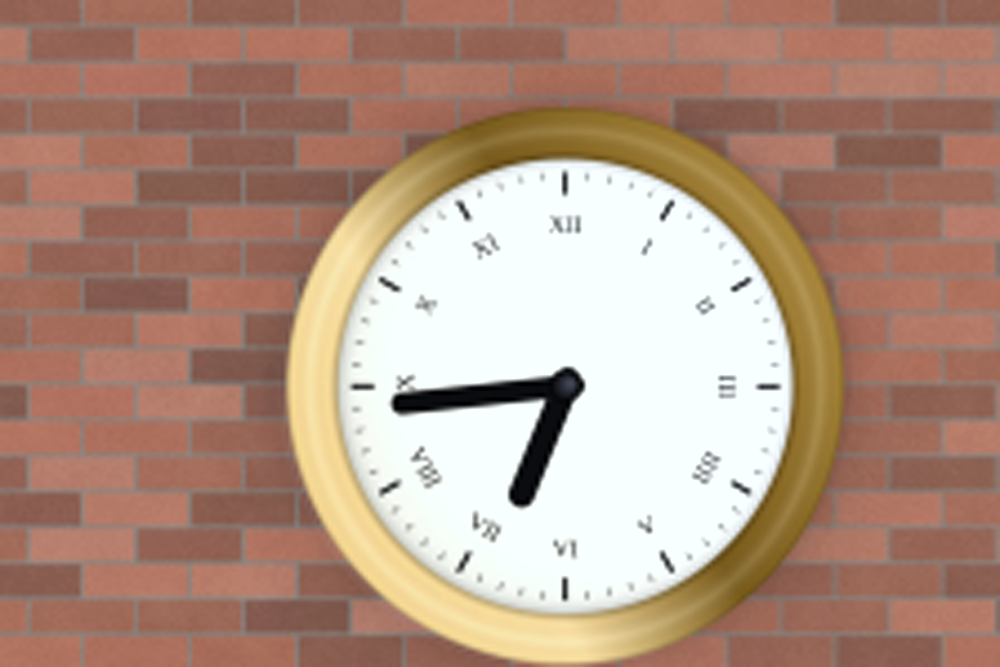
6:44
